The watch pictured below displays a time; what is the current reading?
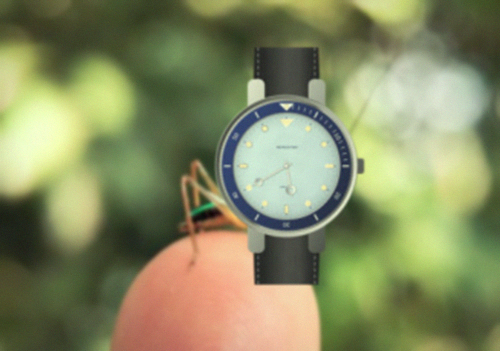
5:40
